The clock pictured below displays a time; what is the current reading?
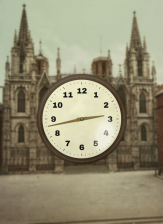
2:43
